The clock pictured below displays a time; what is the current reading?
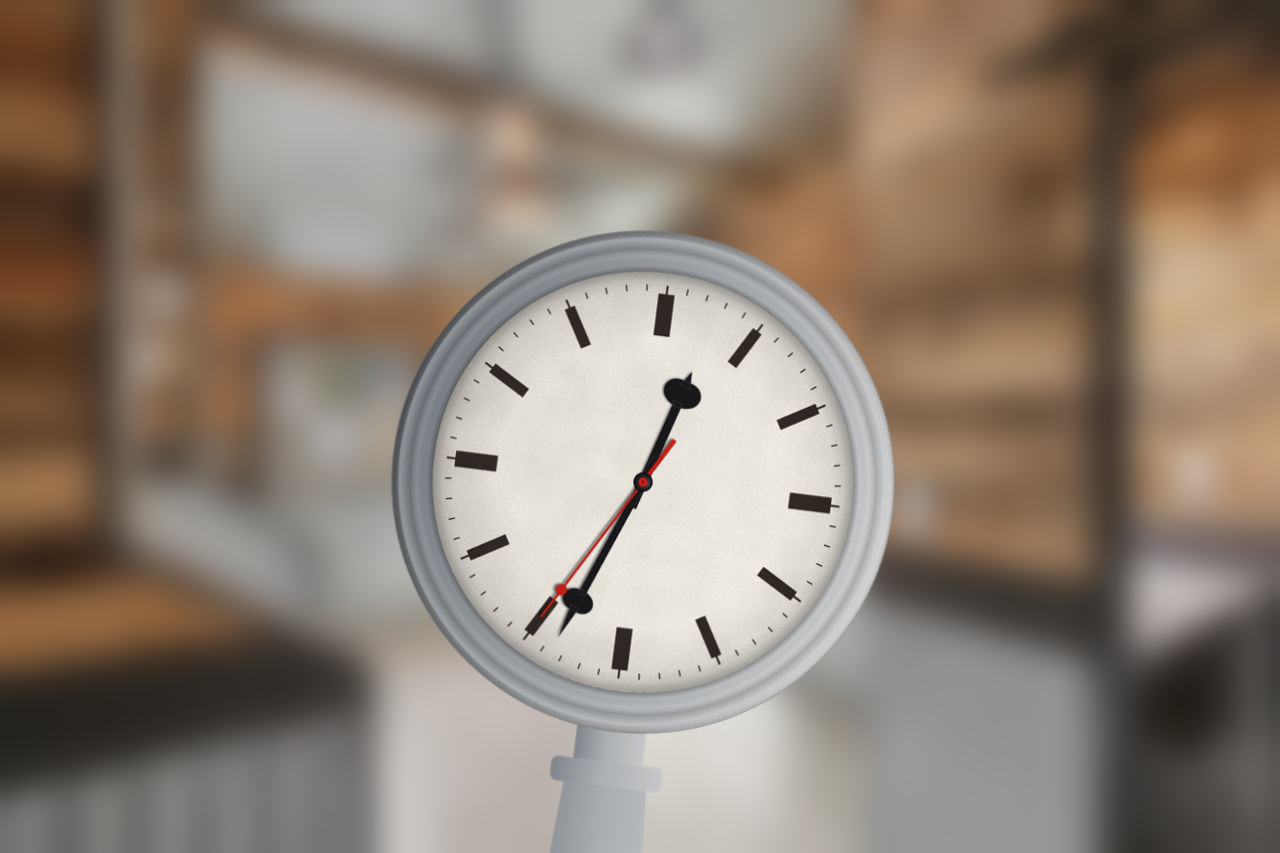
12:33:35
